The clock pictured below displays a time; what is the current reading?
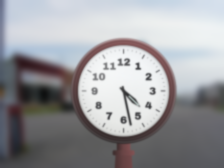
4:28
